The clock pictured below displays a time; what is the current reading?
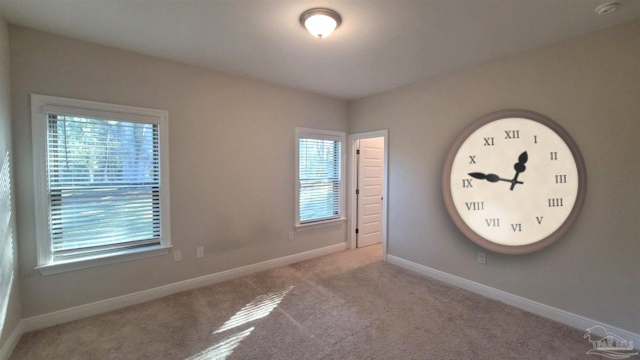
12:47
